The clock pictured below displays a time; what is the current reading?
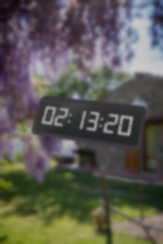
2:13:20
